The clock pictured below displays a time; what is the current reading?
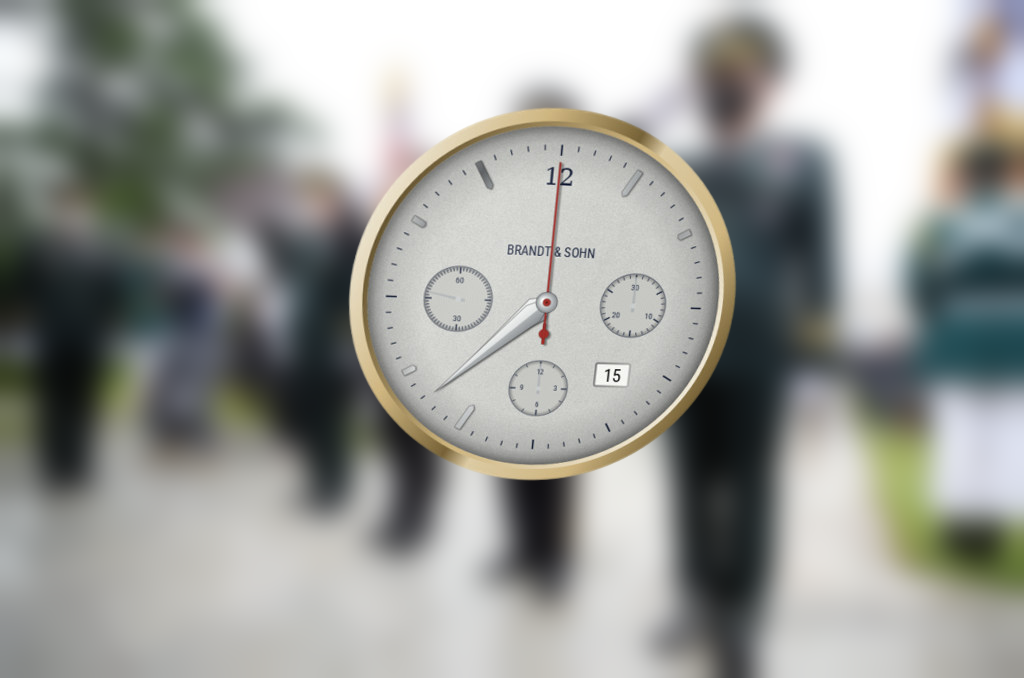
7:37:47
